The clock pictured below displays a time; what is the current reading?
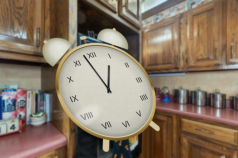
12:58
